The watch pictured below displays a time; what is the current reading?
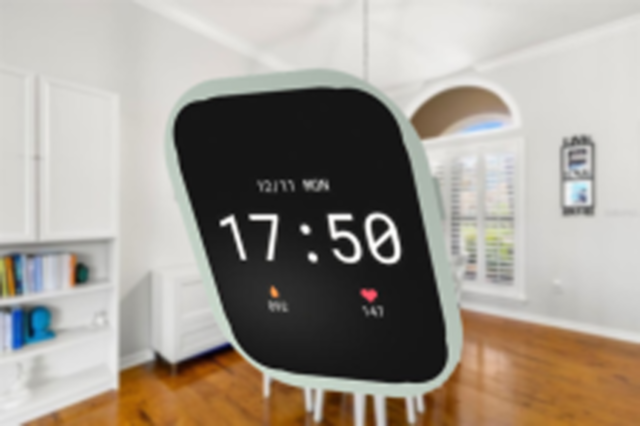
17:50
